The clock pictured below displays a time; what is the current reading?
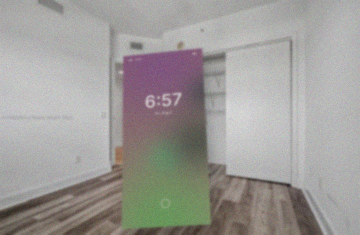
6:57
